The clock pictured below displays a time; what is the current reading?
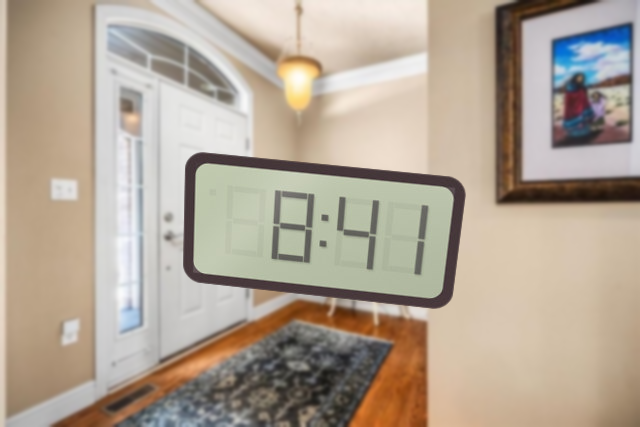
8:41
